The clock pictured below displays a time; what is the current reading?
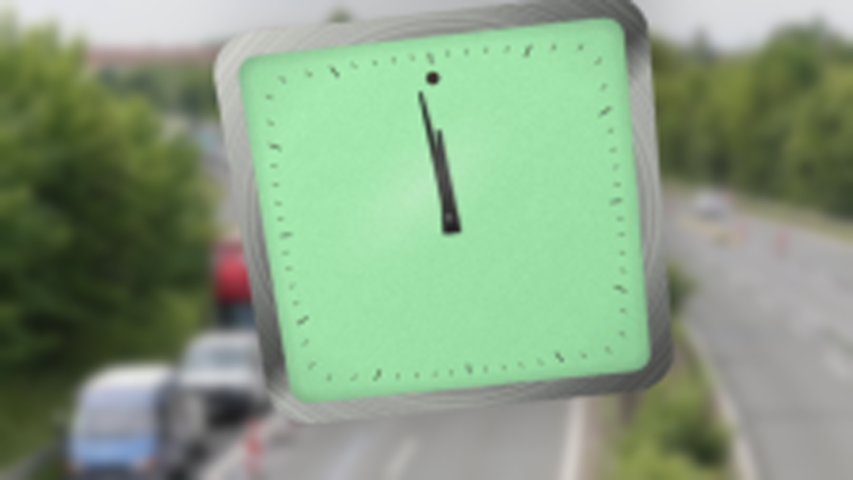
11:59
